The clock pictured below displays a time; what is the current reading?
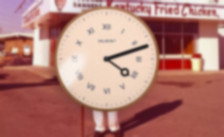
4:12
